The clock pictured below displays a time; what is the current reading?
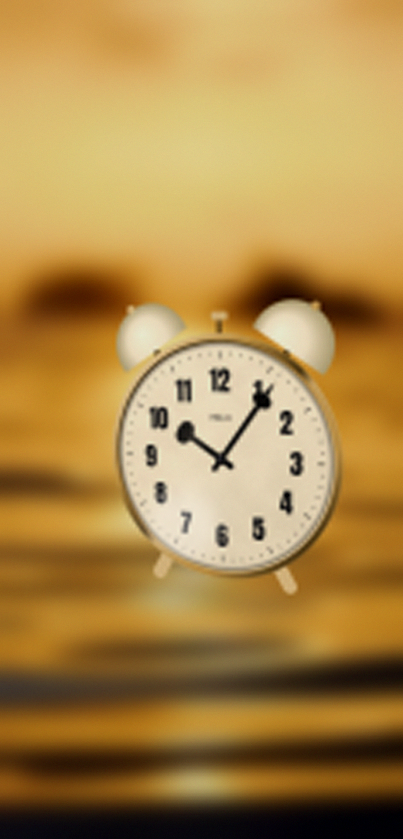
10:06
